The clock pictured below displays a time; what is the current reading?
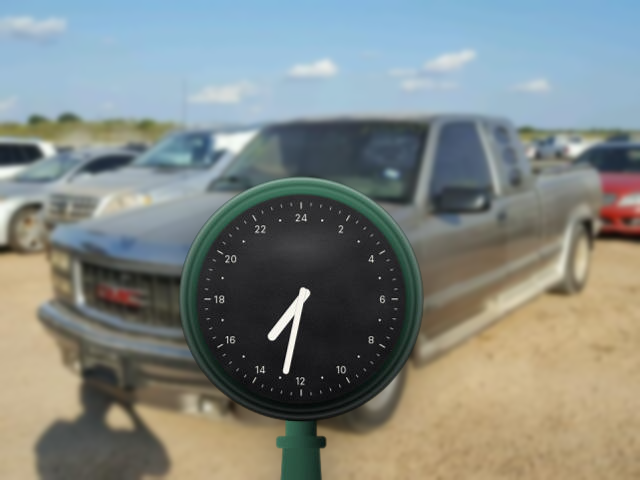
14:32
